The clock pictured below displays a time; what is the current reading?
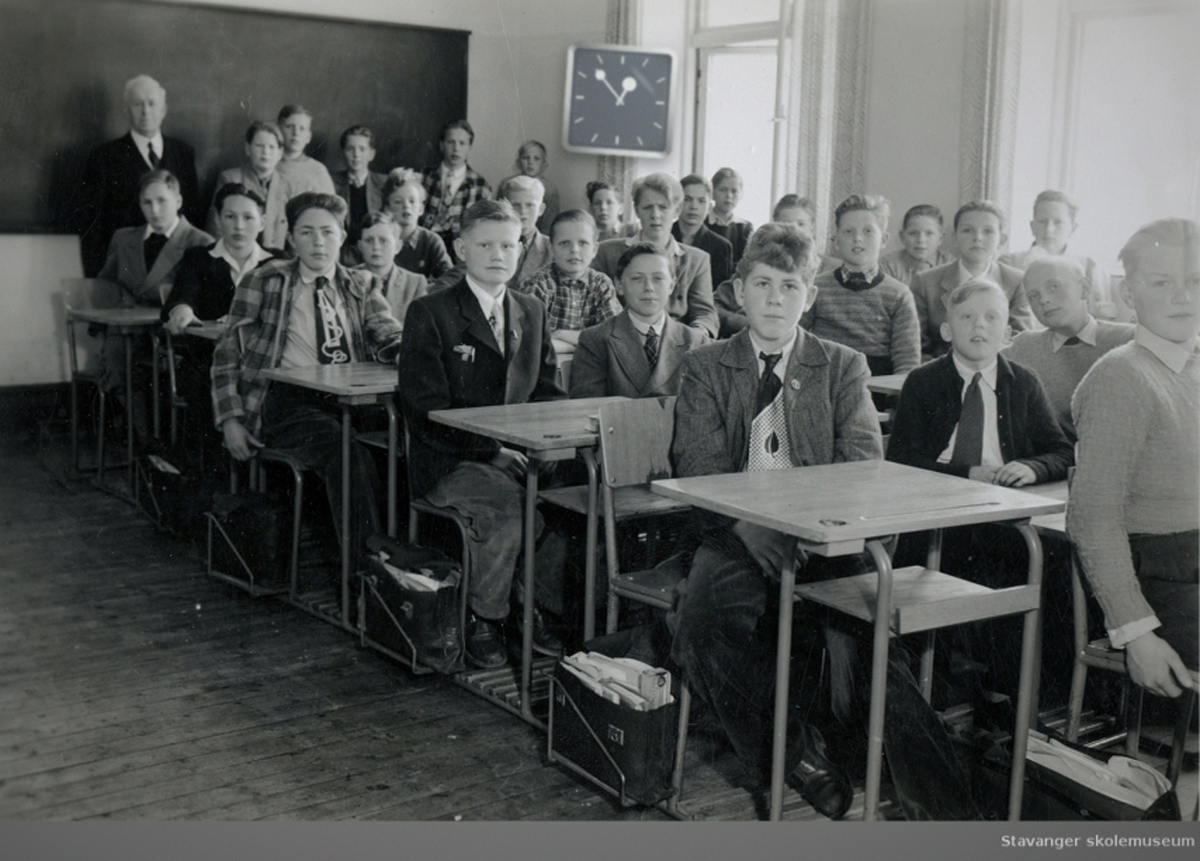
12:53
